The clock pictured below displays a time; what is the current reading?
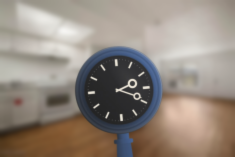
2:19
